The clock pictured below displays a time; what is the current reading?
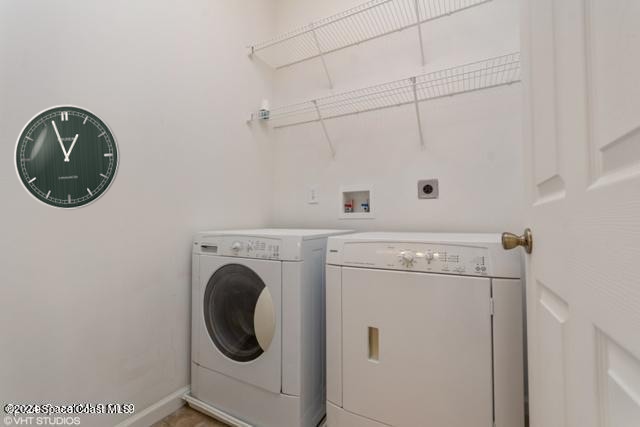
12:57
